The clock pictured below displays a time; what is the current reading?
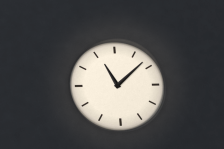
11:08
